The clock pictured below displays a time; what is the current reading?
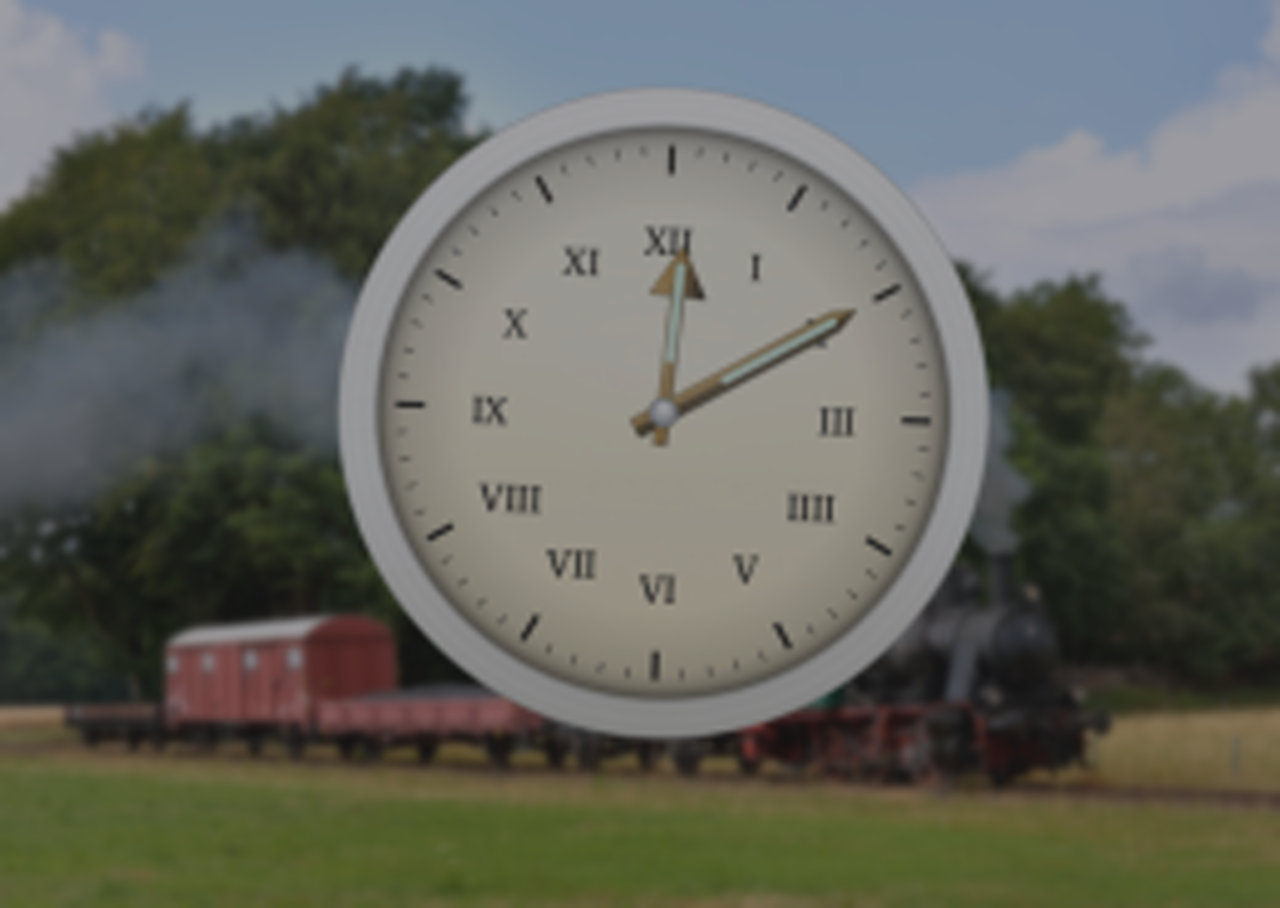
12:10
